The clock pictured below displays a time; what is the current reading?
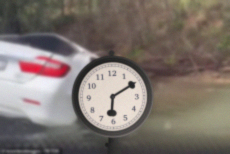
6:10
